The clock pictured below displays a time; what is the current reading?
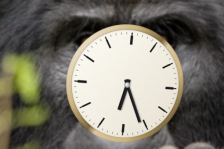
6:26
